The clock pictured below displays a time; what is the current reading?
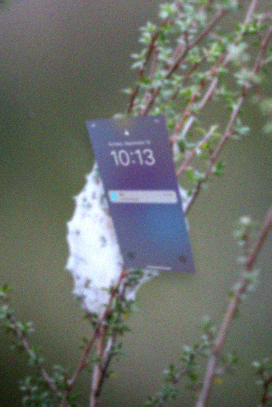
10:13
